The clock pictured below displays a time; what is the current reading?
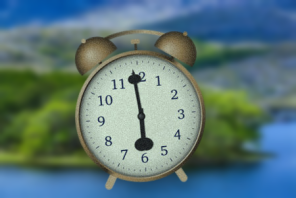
5:59
